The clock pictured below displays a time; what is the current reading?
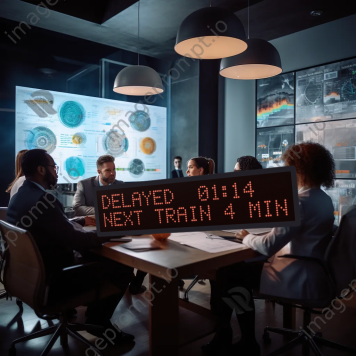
1:14
